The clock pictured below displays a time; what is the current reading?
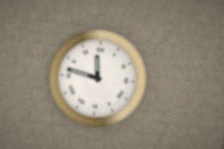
11:47
